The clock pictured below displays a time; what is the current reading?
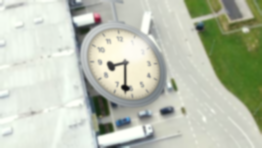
8:32
